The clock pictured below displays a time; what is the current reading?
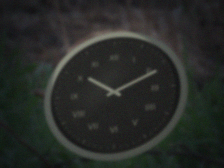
10:11
